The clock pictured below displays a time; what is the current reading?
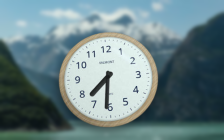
7:31
